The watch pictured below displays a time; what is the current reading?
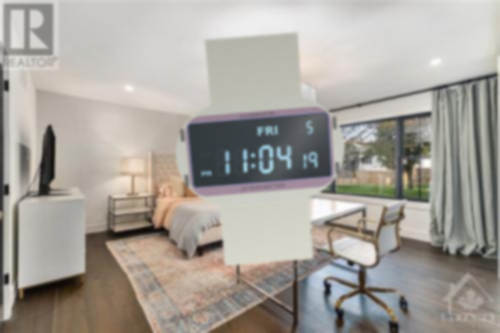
11:04:19
